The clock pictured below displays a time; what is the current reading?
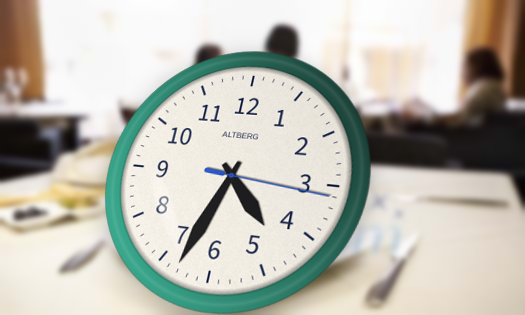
4:33:16
